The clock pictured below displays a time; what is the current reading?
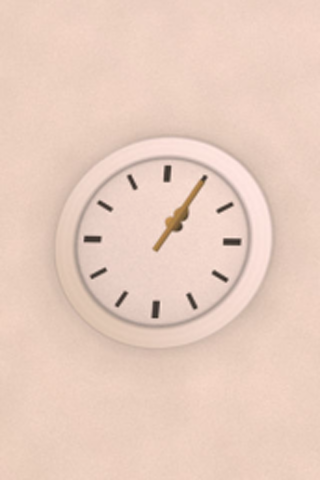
1:05
